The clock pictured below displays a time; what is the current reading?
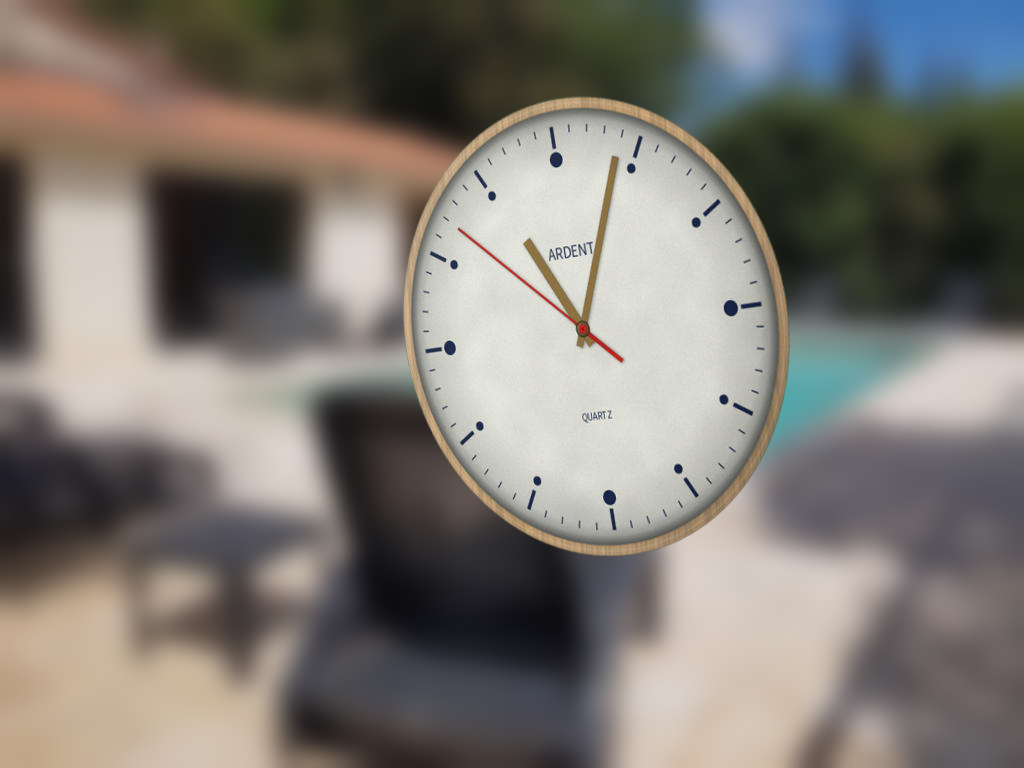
11:03:52
